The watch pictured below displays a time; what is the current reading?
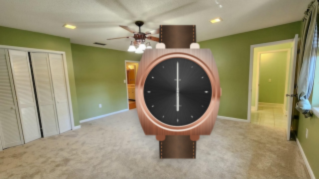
6:00
